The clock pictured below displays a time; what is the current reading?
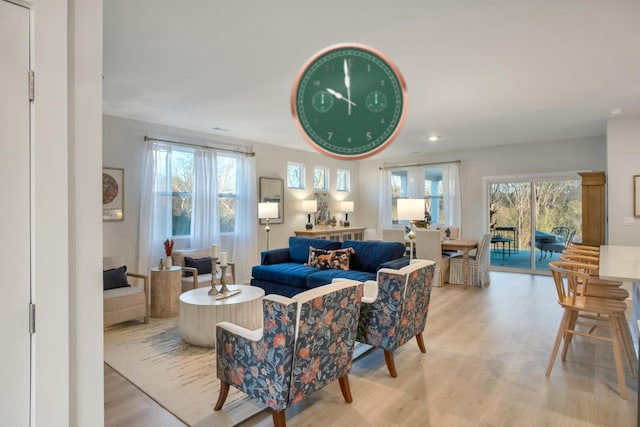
9:59
